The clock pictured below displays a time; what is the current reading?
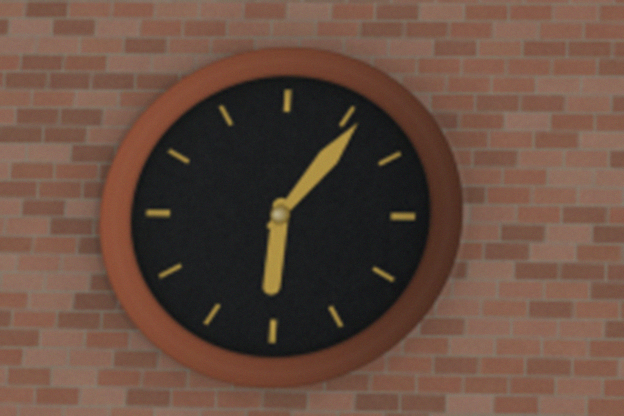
6:06
